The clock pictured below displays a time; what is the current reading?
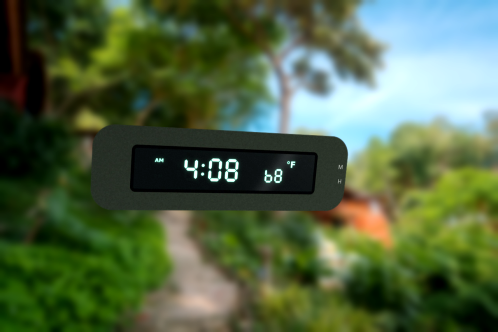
4:08
